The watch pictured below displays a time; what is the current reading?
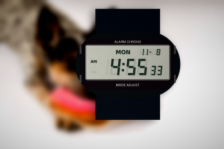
4:55:33
